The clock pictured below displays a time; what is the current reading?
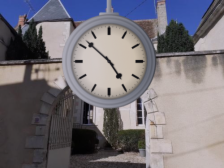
4:52
